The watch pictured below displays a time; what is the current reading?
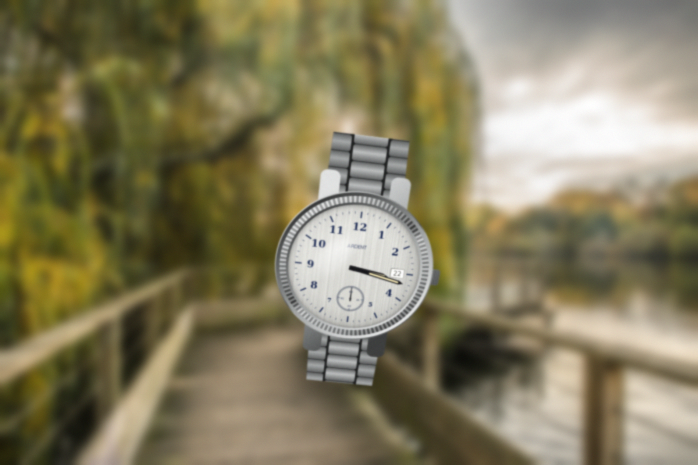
3:17
